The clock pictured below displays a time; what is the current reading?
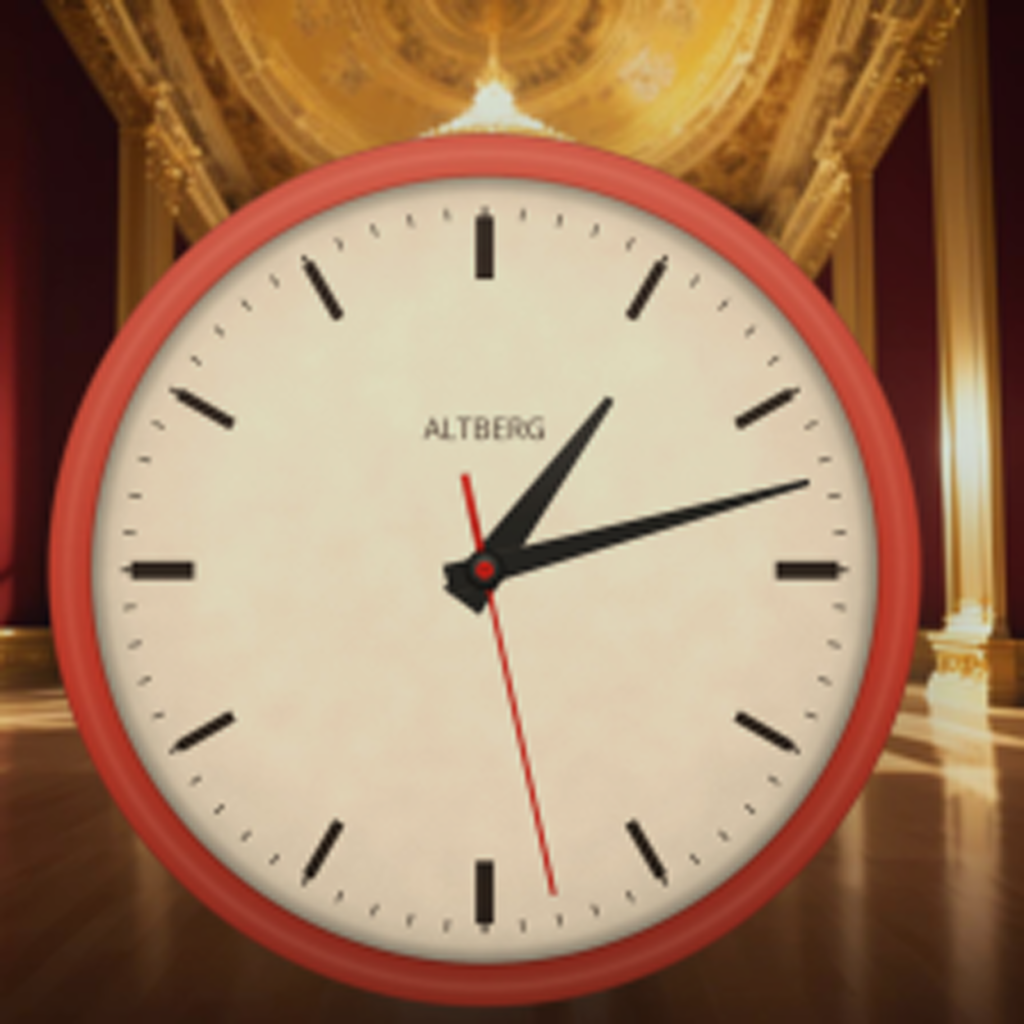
1:12:28
